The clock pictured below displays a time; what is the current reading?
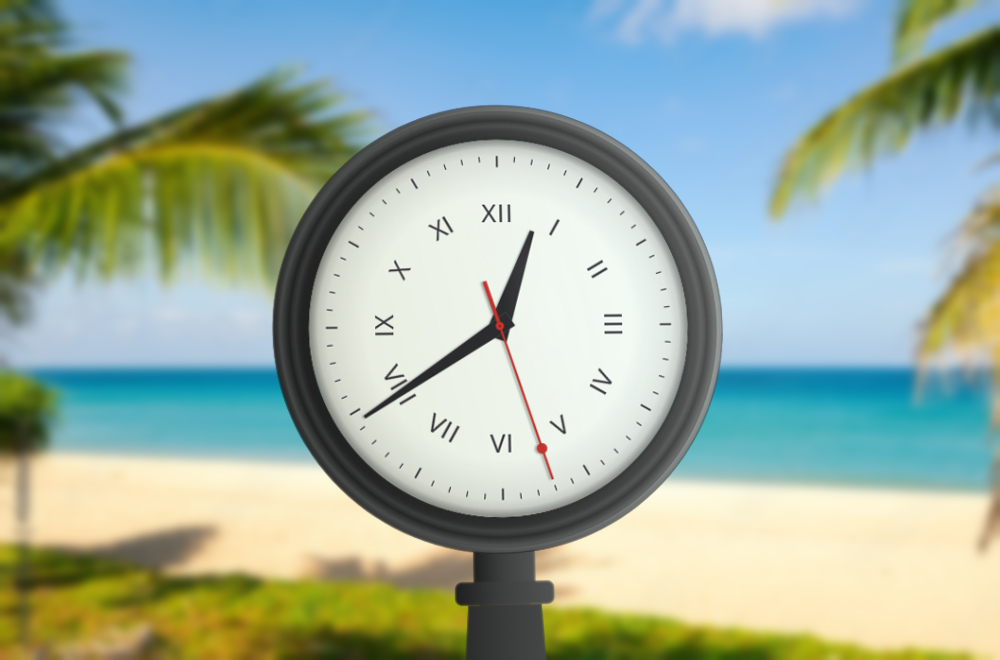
12:39:27
